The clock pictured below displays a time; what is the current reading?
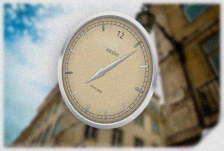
7:06
